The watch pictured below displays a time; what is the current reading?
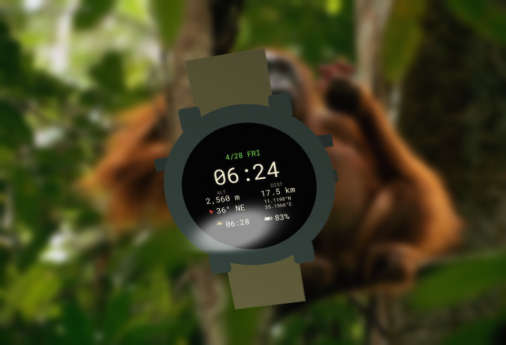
6:24
